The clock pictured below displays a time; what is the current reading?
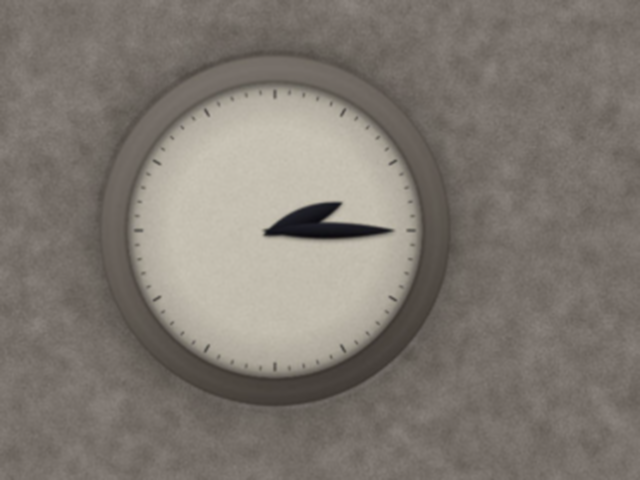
2:15
